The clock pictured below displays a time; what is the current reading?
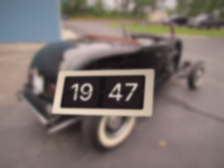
19:47
